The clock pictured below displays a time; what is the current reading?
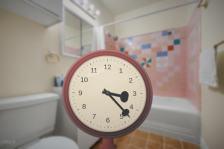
3:23
